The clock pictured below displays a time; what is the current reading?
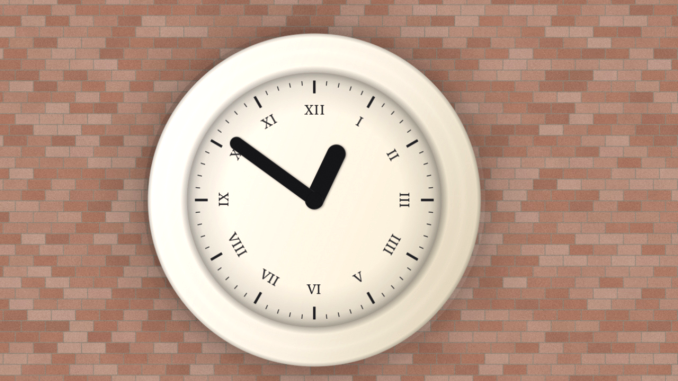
12:51
